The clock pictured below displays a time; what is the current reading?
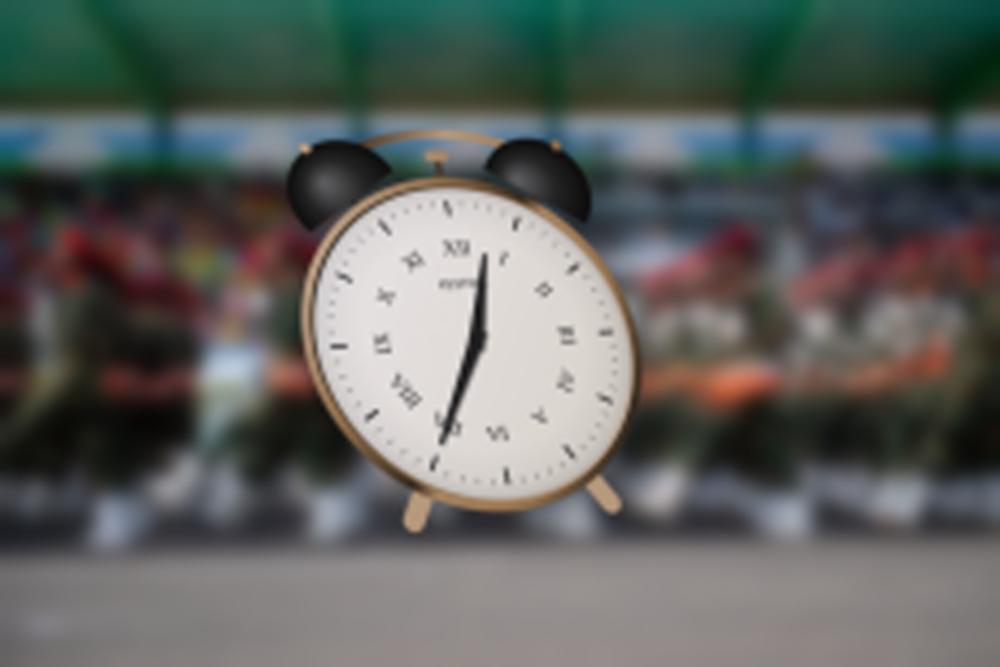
12:35
